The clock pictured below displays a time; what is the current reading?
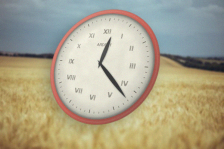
12:22
